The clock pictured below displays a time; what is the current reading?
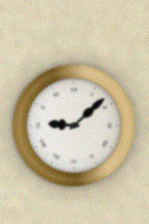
9:08
